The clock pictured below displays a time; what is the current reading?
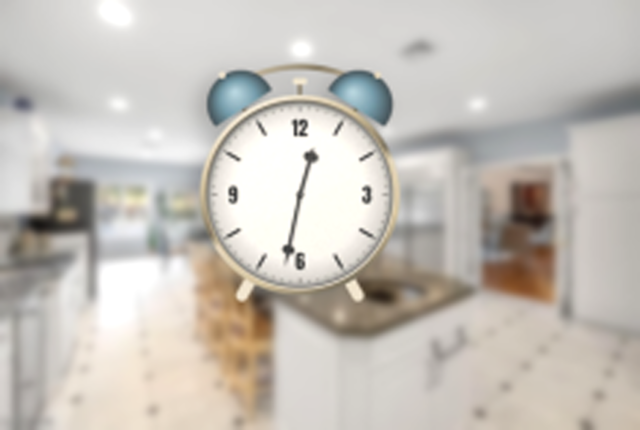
12:32
